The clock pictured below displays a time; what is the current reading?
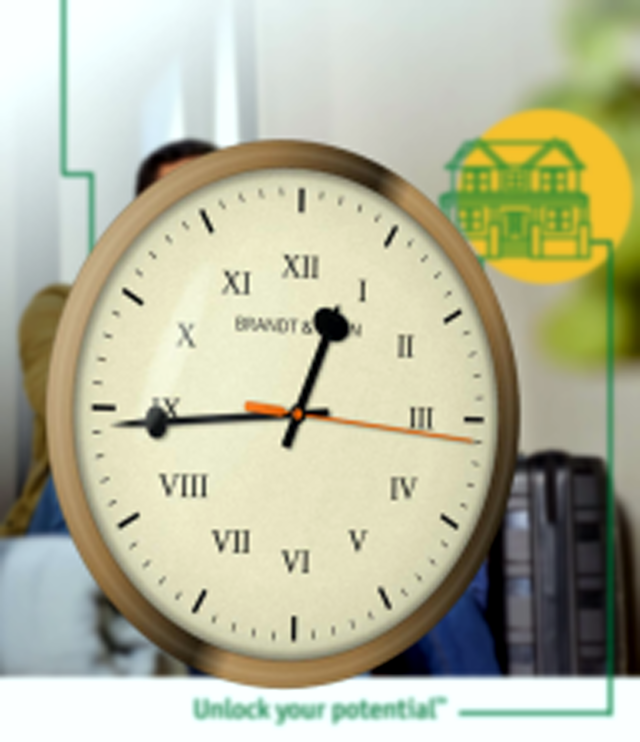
12:44:16
